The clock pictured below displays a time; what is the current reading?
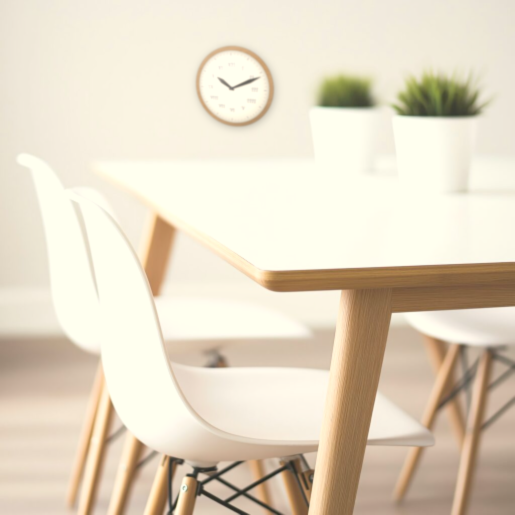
10:11
